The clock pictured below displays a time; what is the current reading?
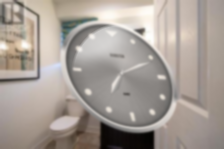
7:11
